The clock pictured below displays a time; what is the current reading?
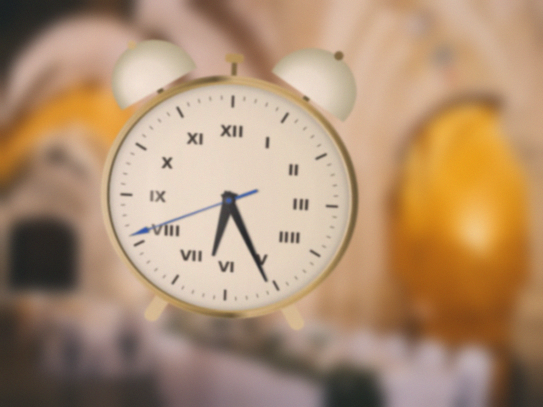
6:25:41
